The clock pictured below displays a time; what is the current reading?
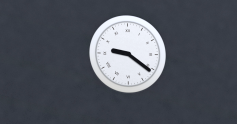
9:21
